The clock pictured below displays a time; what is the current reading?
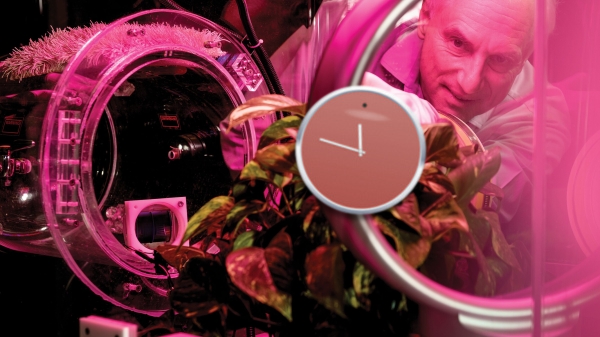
11:47
